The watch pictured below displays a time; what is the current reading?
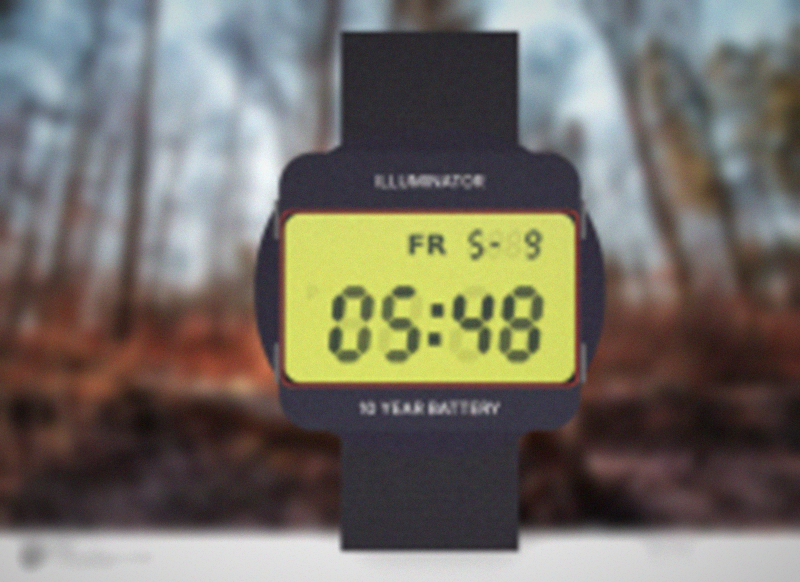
5:48
